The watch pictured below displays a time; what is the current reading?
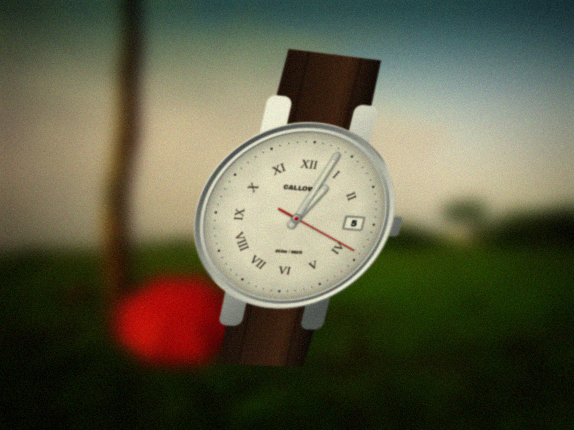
1:03:19
